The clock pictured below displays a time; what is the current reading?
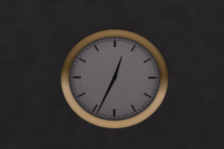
12:34
